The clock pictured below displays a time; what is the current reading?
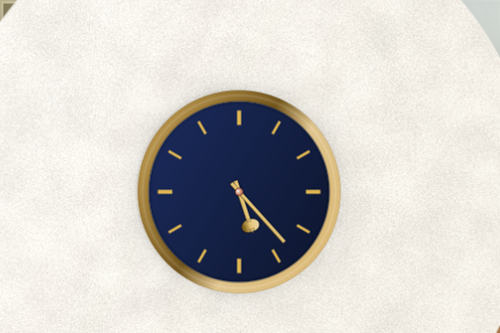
5:23
